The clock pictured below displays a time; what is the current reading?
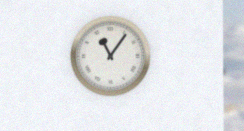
11:06
